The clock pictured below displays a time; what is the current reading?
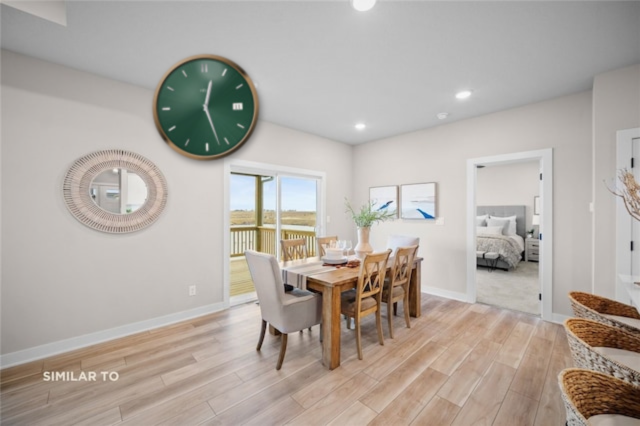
12:27
